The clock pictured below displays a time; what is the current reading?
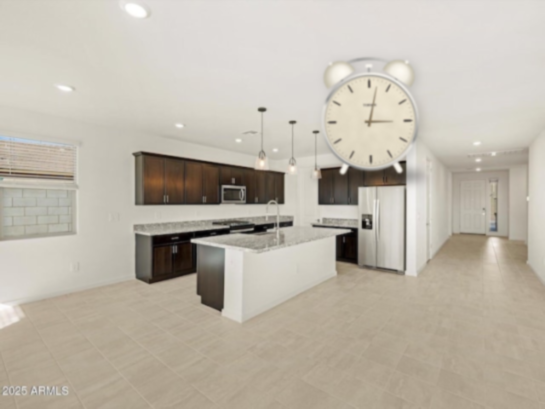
3:02
